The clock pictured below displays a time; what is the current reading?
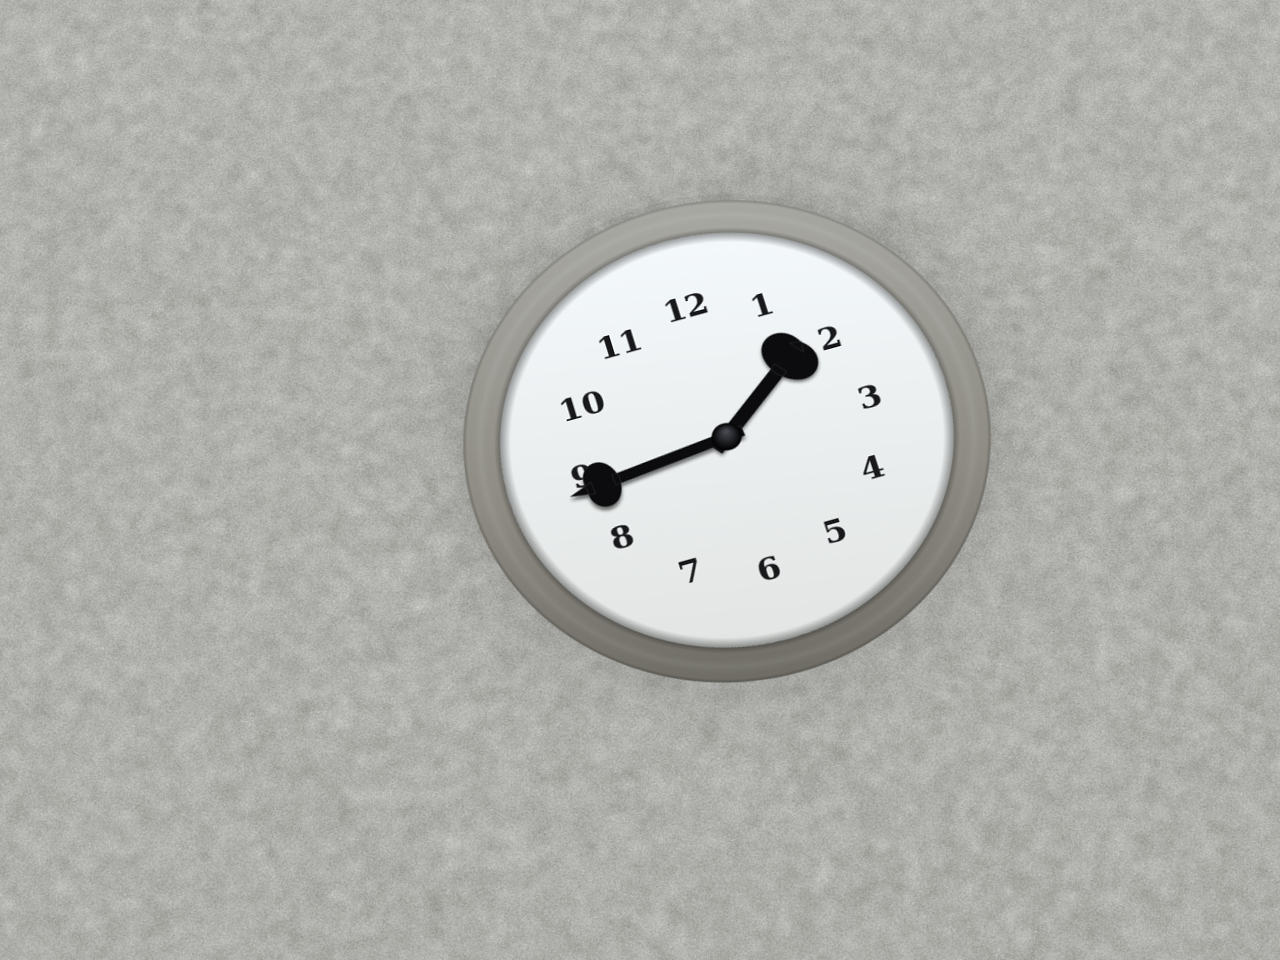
1:44
